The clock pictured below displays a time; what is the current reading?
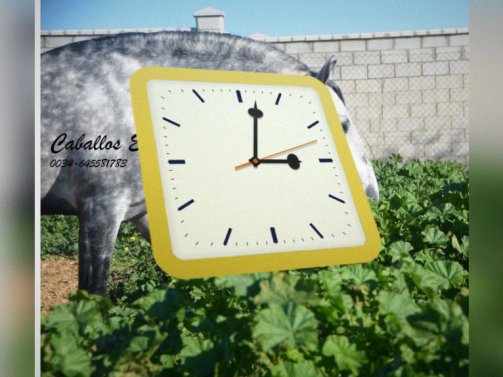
3:02:12
